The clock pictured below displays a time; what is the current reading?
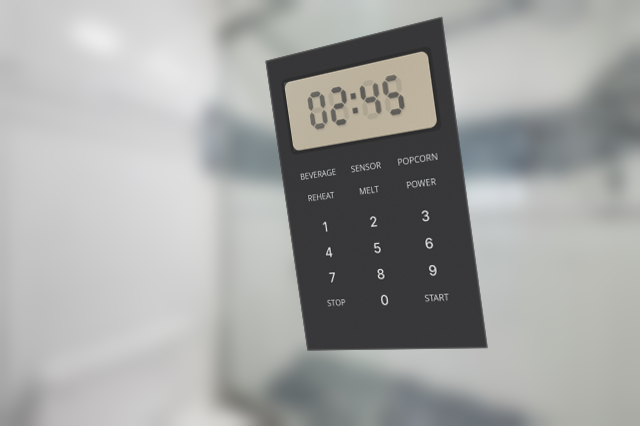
2:45
